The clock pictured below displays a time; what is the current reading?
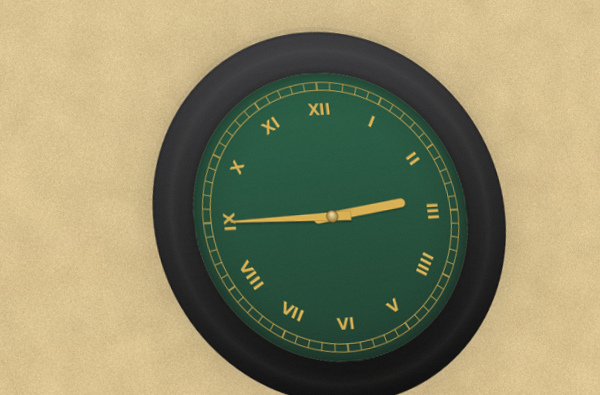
2:45
